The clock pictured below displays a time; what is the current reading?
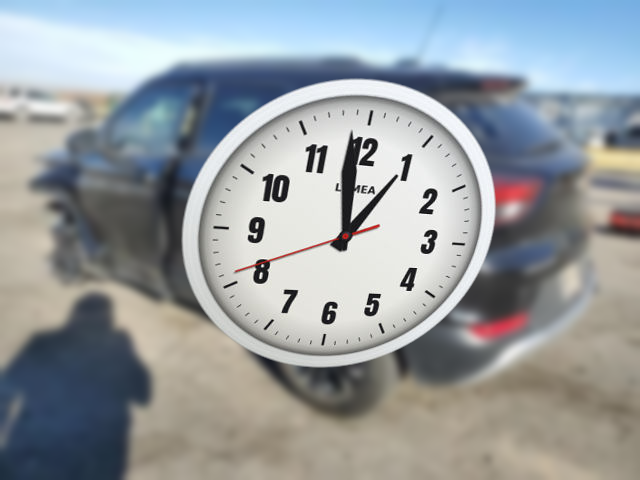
12:58:41
